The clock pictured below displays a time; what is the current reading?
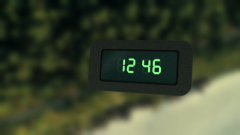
12:46
